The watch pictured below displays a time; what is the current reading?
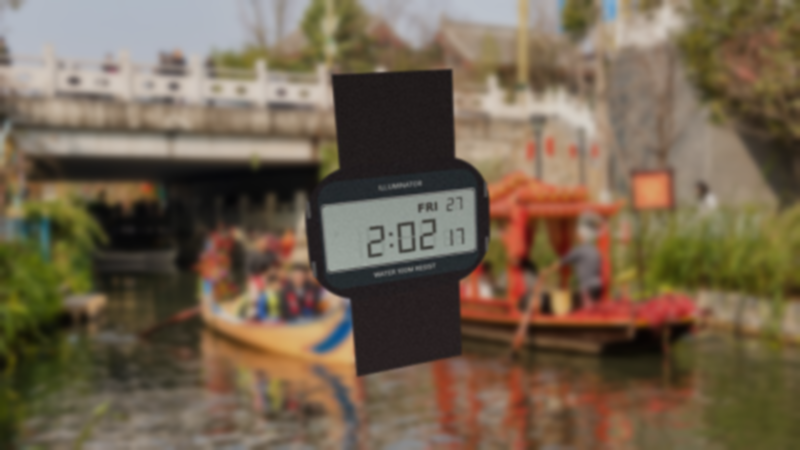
2:02:17
